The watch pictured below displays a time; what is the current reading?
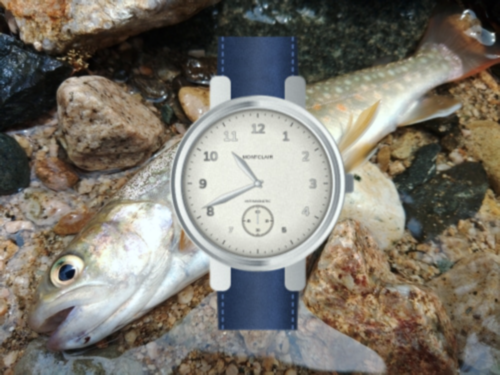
10:41
